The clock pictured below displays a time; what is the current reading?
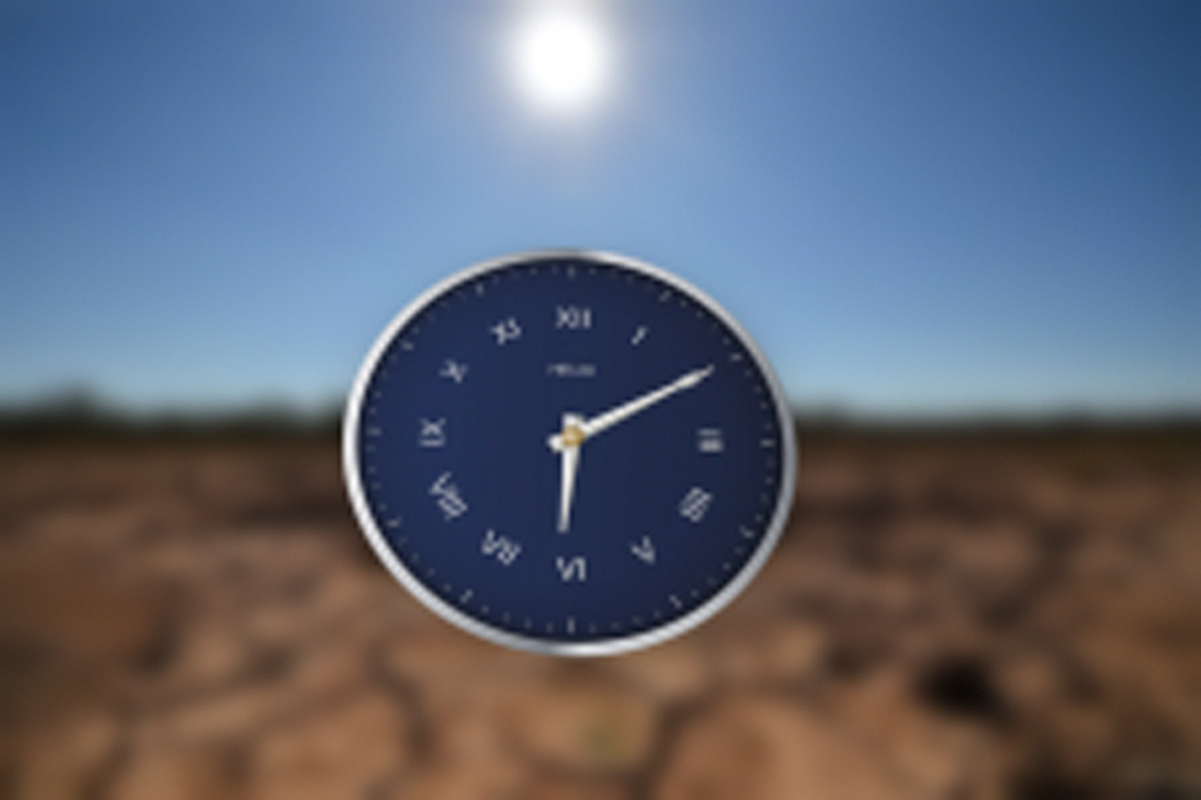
6:10
